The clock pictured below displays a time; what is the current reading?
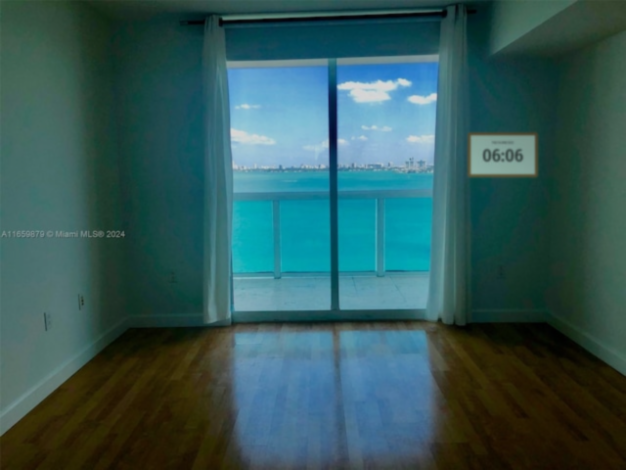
6:06
